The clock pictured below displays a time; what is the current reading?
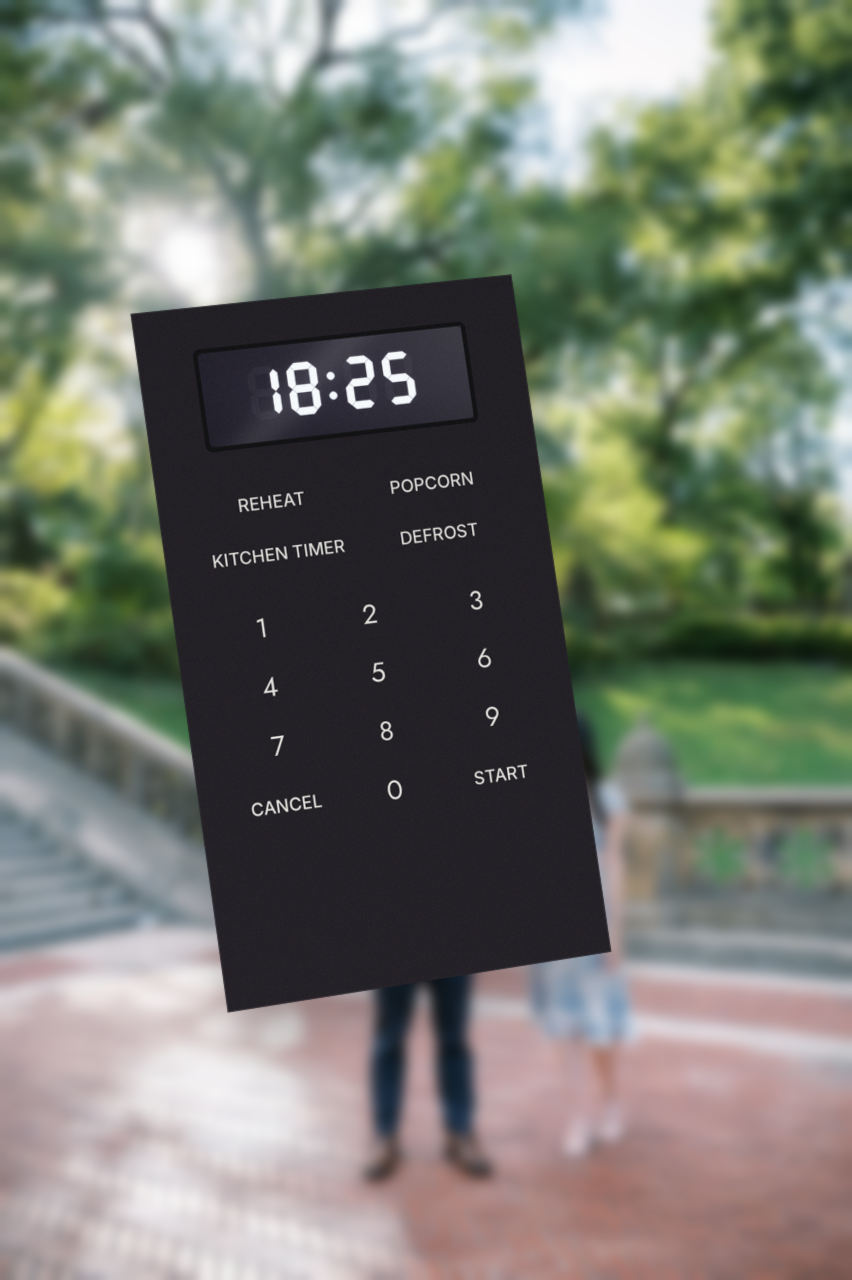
18:25
